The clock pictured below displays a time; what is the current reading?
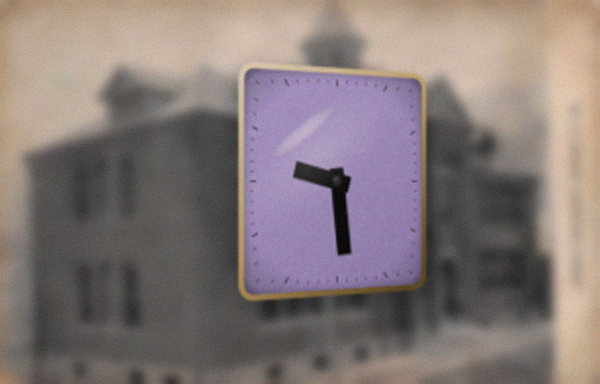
9:29
